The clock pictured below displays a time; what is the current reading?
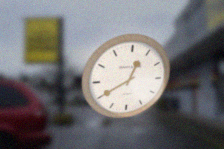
12:40
